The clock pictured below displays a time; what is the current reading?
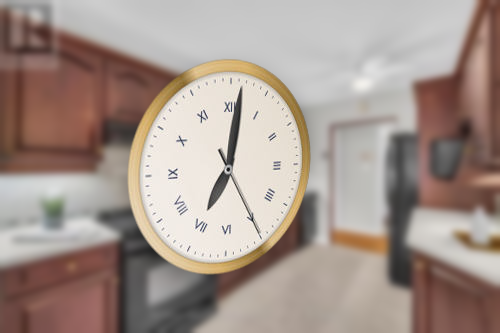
7:01:25
